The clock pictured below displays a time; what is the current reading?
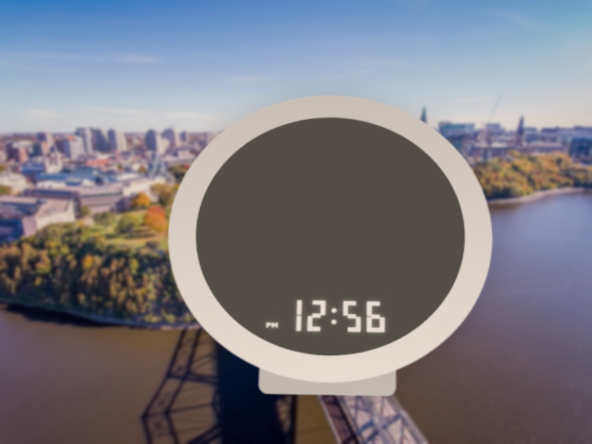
12:56
